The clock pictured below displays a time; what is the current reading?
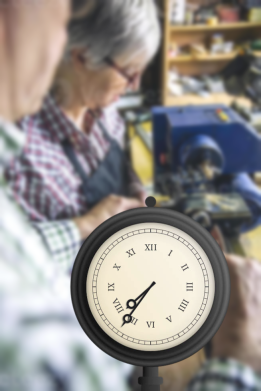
7:36
